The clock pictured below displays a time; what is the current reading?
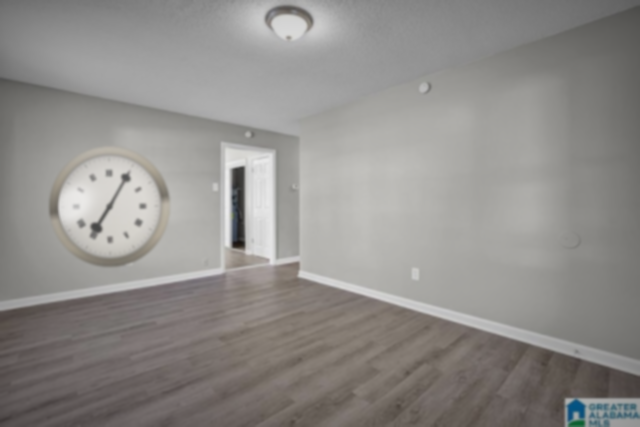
7:05
